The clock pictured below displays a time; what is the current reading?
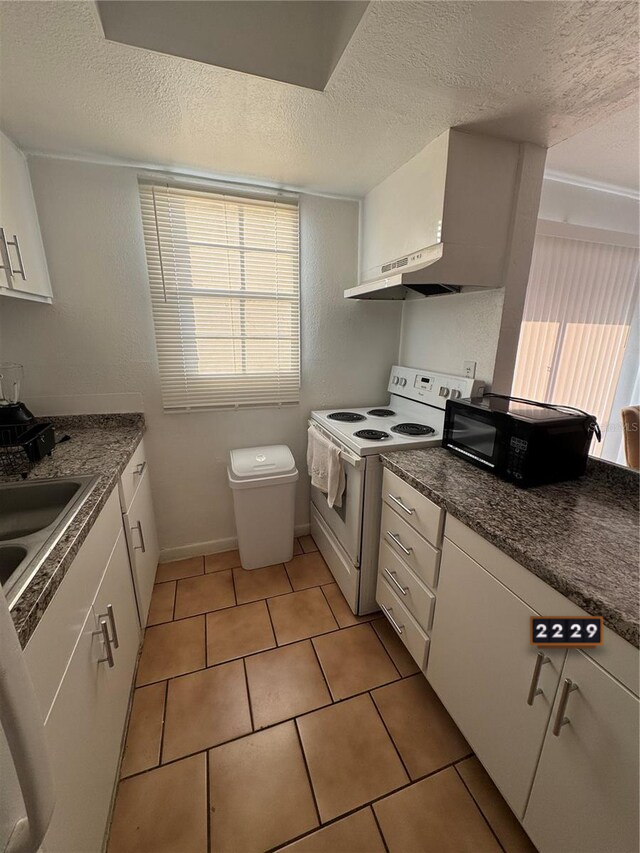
22:29
